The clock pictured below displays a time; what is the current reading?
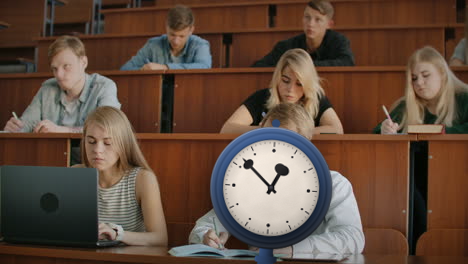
12:52
